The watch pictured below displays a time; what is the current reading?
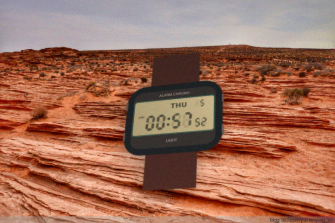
0:57:52
